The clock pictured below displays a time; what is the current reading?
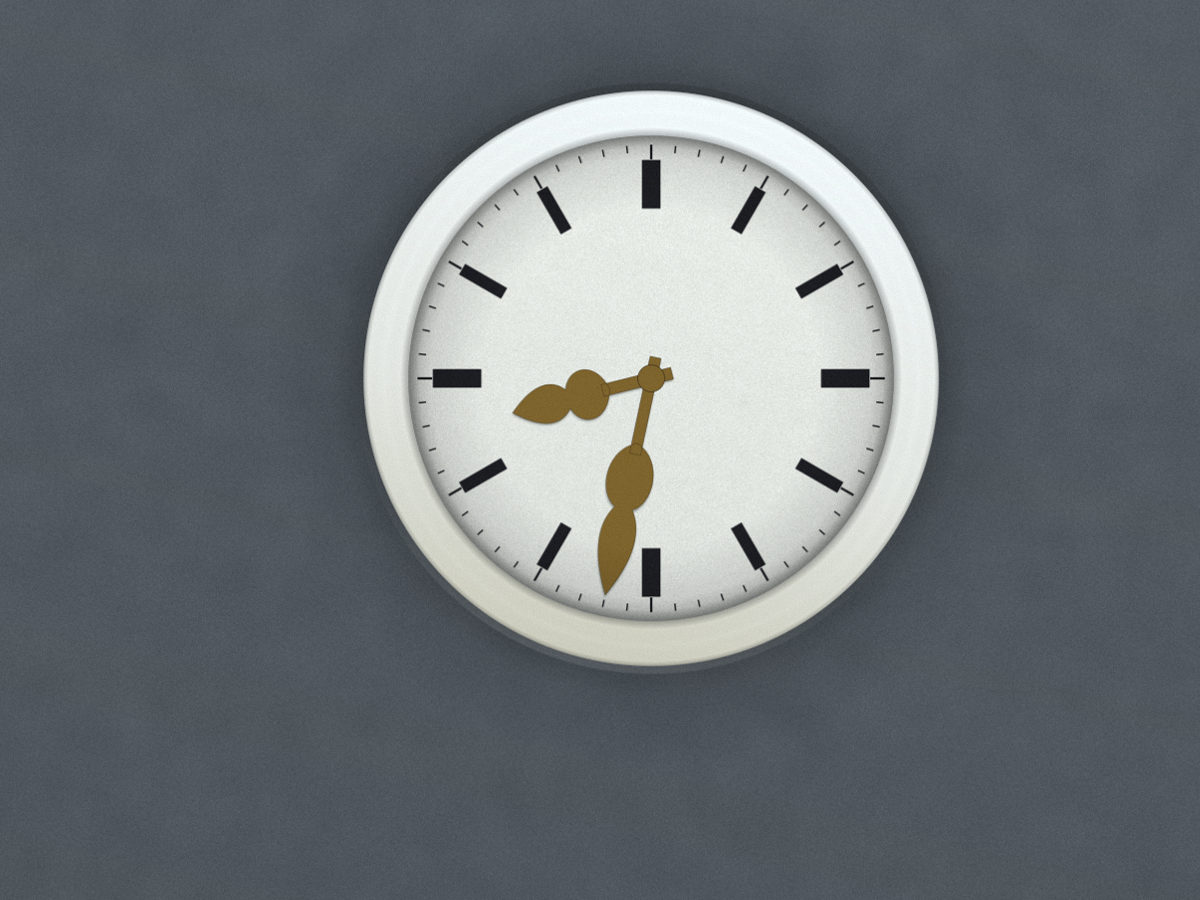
8:32
